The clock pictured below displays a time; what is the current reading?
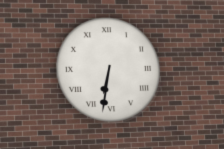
6:32
